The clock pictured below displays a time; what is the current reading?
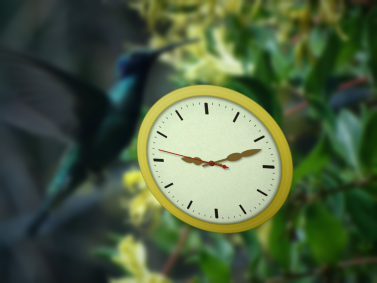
9:11:47
